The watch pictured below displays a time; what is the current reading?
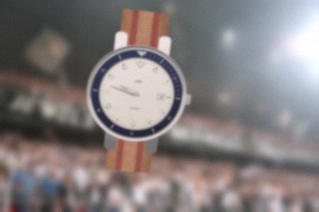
9:47
